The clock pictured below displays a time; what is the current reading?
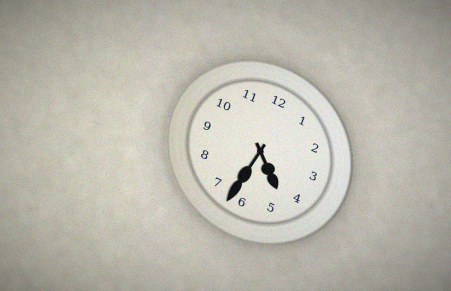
4:32
